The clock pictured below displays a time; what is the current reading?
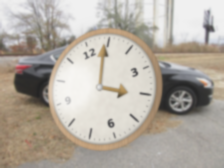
4:04
